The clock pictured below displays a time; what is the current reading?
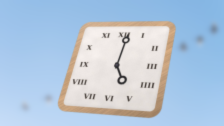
5:01
